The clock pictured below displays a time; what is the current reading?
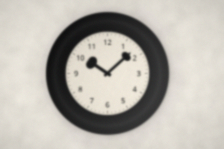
10:08
